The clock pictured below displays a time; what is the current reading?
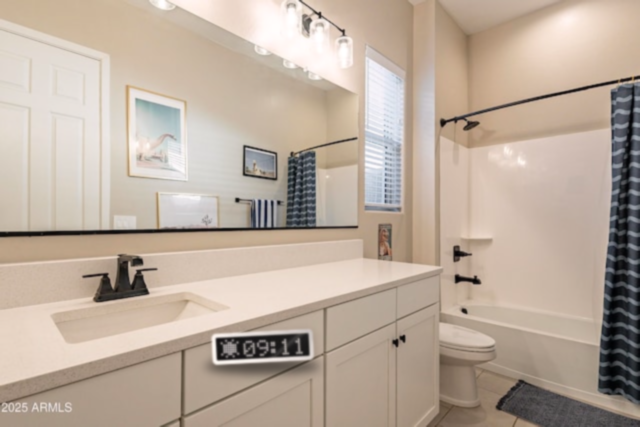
9:11
